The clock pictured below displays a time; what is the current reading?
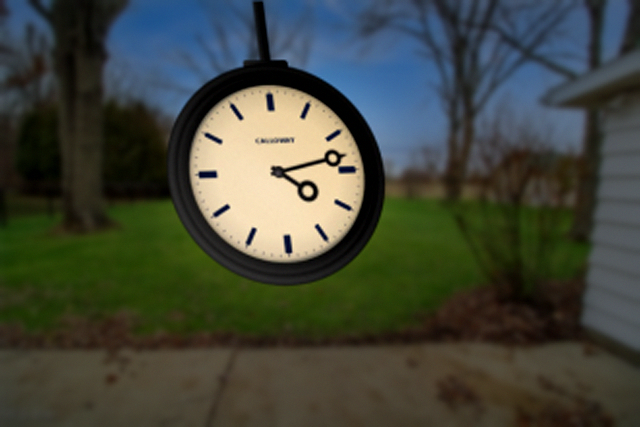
4:13
